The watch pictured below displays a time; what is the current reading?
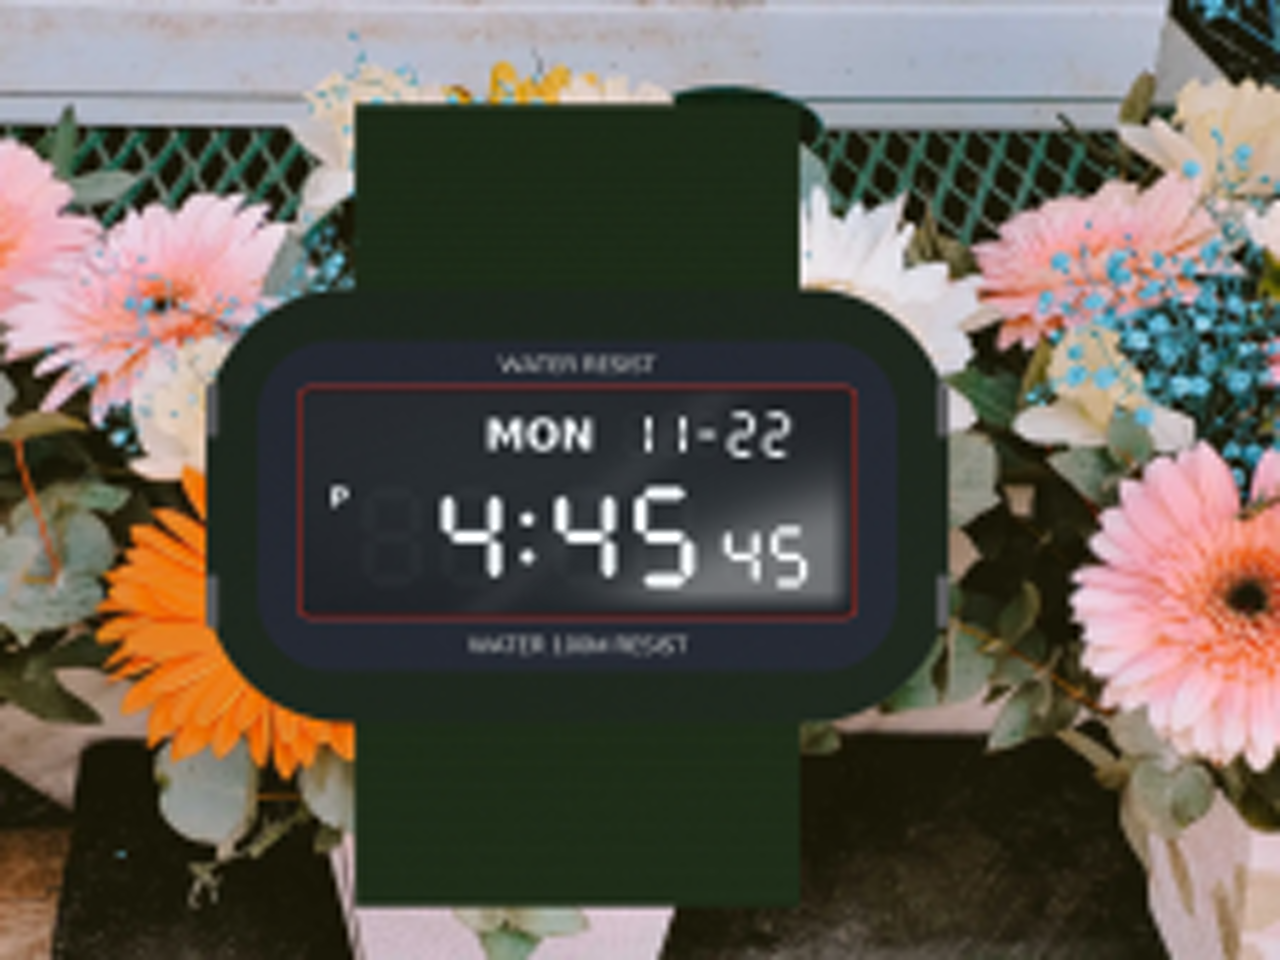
4:45:45
